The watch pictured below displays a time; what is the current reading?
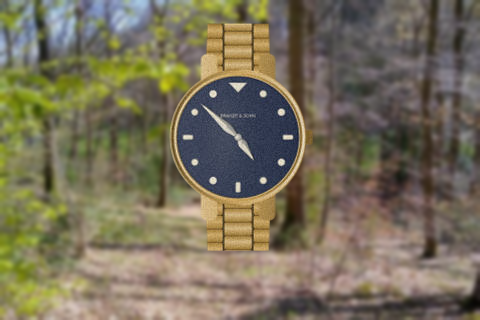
4:52
